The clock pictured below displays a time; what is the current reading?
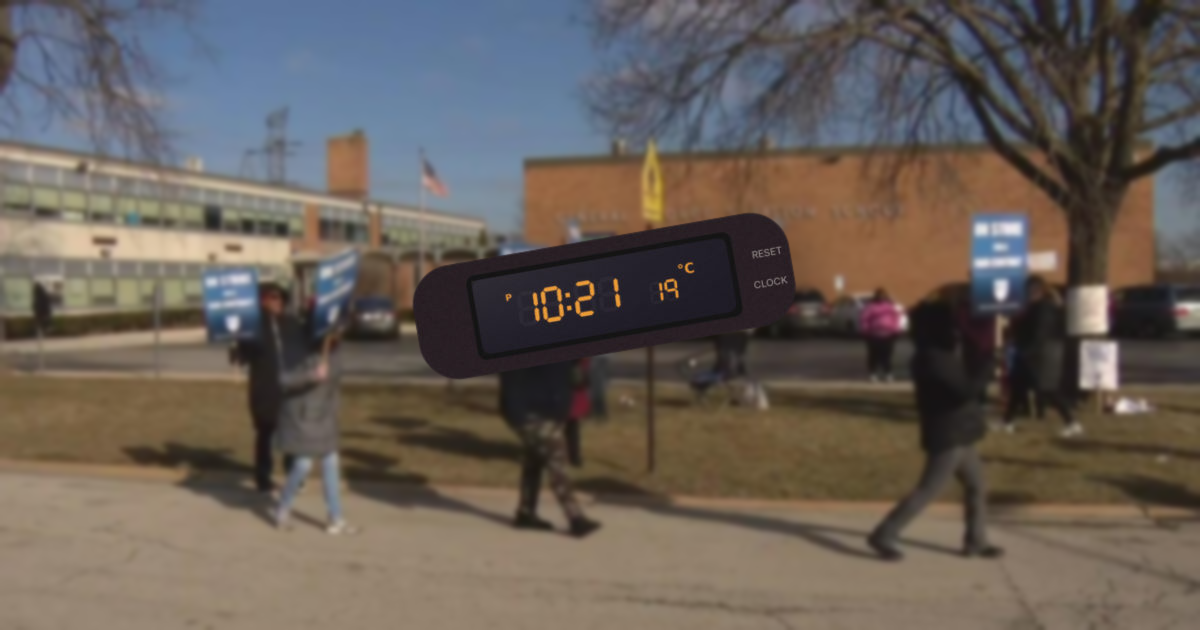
10:21
